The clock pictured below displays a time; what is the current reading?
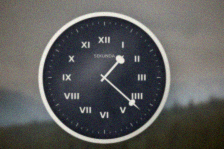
1:22
